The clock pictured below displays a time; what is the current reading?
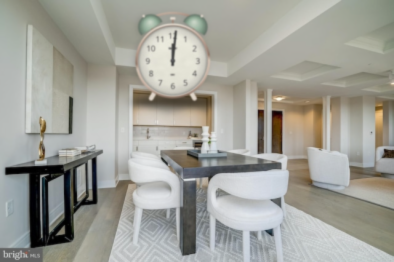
12:01
